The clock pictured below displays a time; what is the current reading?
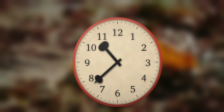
10:38
